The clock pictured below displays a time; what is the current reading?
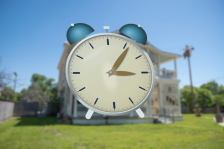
3:06
